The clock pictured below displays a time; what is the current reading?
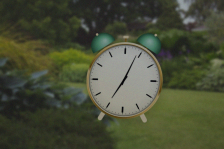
7:04
